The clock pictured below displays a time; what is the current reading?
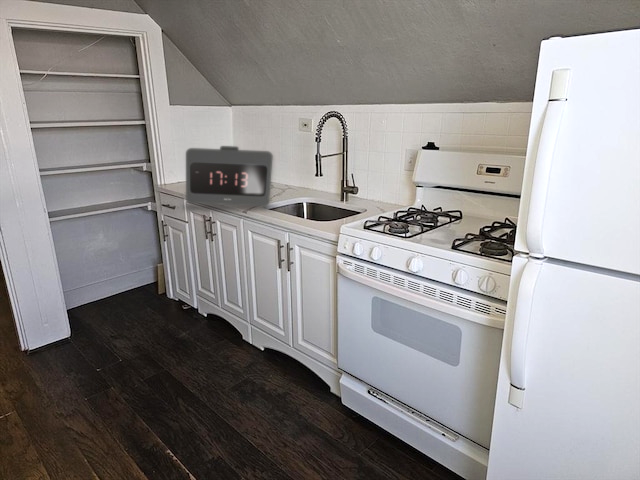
17:13
